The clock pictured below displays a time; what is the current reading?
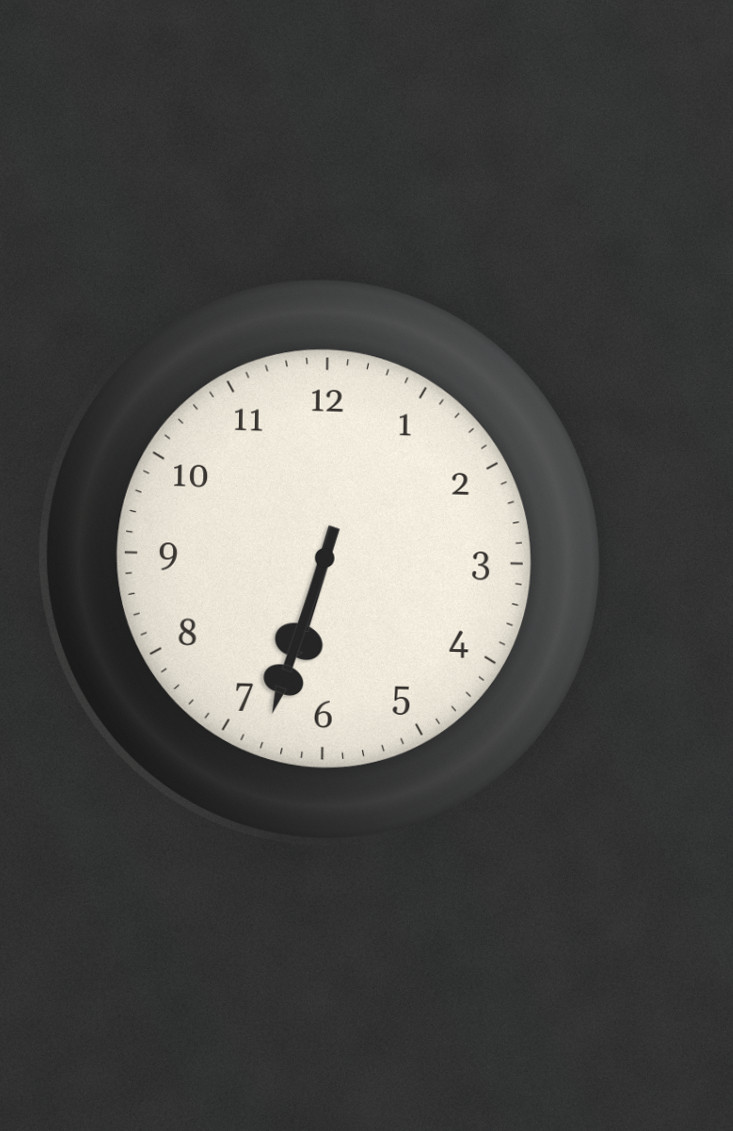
6:33
